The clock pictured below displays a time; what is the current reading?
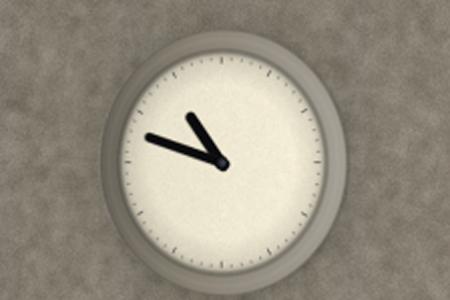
10:48
